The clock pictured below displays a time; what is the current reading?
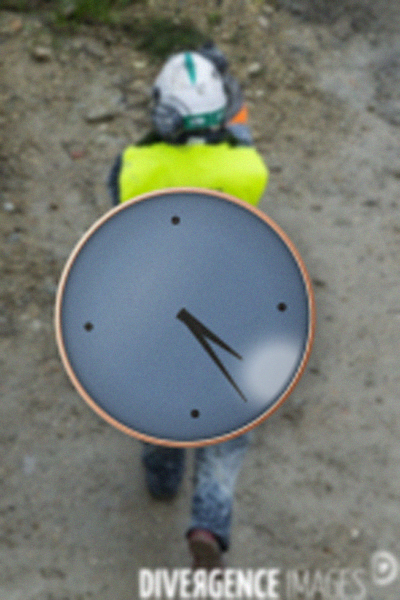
4:25
